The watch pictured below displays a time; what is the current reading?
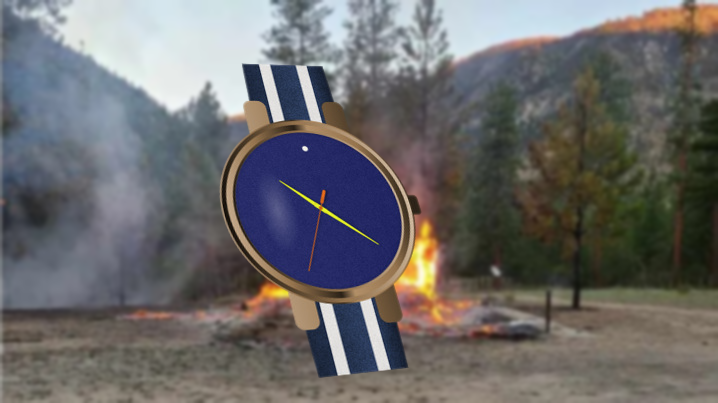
10:21:34
